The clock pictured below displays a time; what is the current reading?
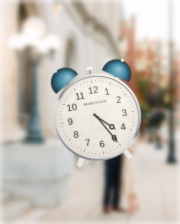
4:25
